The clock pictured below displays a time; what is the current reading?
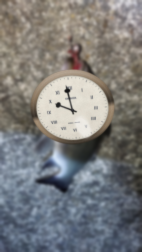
9:59
